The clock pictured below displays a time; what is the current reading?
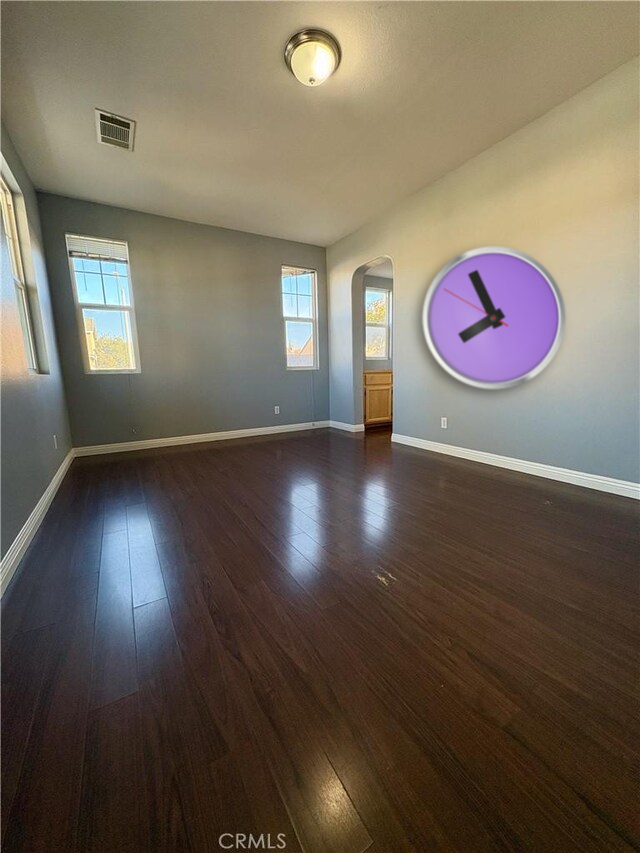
7:55:50
